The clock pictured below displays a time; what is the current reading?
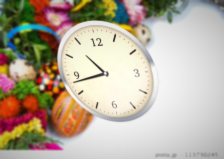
10:43
